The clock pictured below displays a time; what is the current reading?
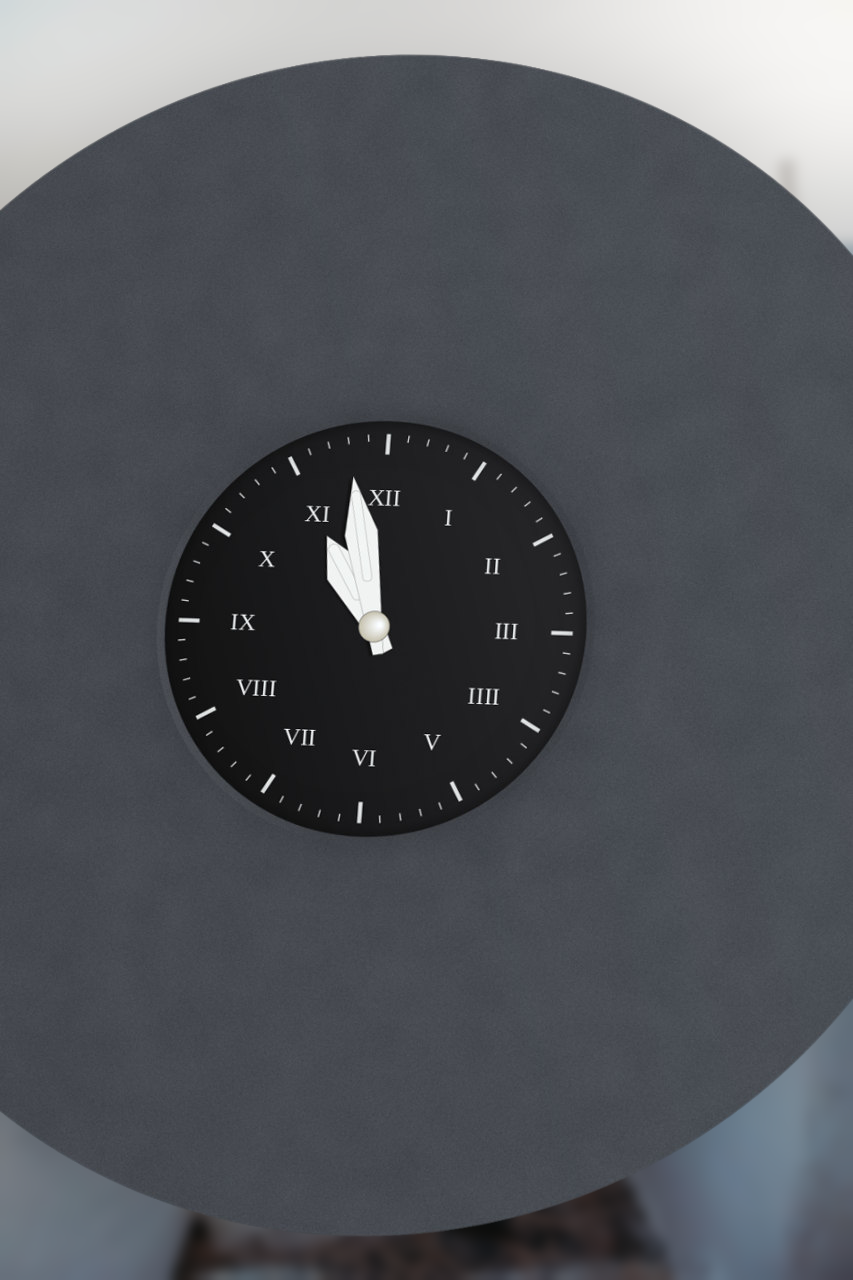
10:58
